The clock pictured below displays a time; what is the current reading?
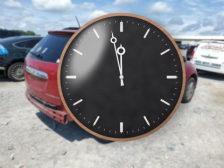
11:58
